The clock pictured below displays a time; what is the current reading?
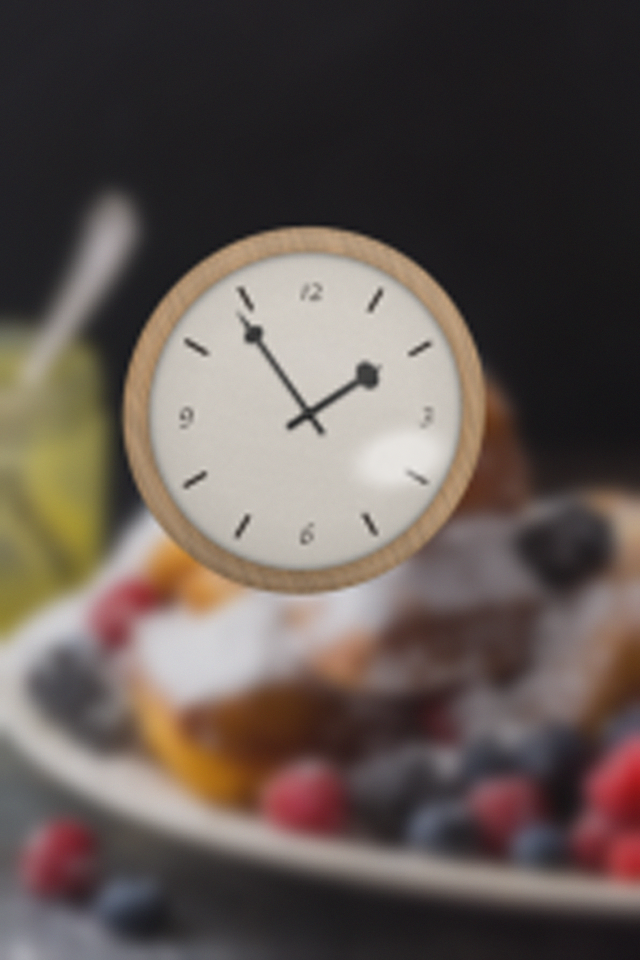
1:54
